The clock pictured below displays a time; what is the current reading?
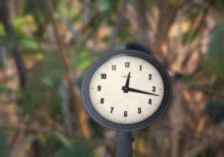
12:17
